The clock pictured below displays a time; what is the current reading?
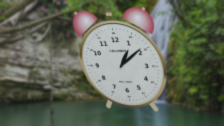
1:09
